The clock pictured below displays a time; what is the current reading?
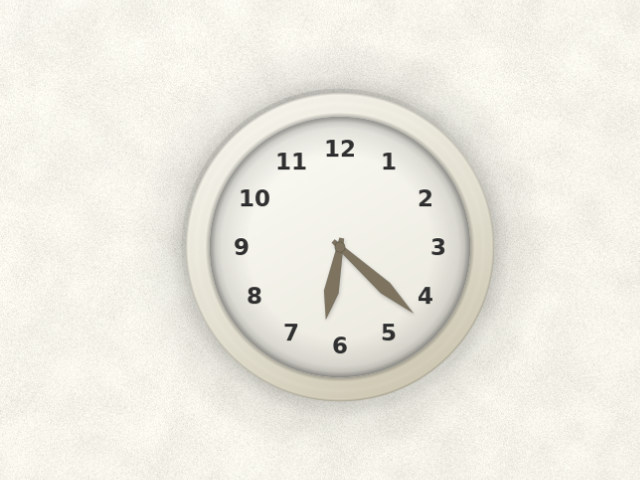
6:22
